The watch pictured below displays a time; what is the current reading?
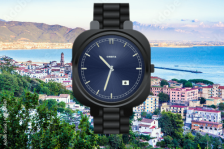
10:33
